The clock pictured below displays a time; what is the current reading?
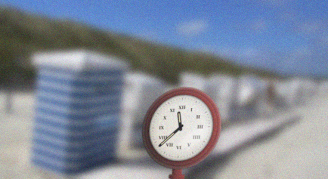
11:38
